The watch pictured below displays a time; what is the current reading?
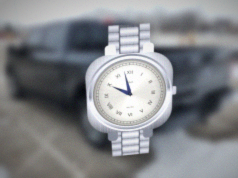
9:58
